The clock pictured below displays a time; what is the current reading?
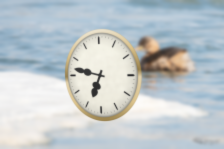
6:47
